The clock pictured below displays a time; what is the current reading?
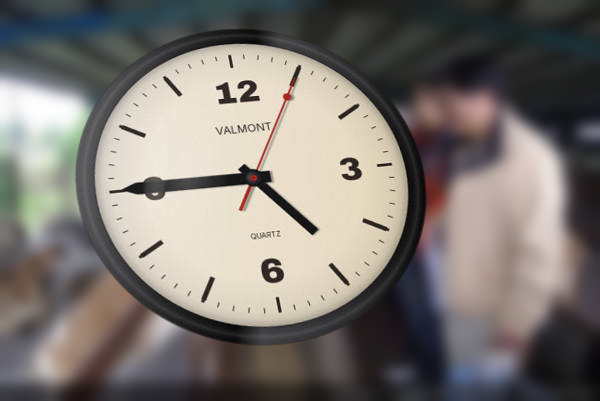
4:45:05
